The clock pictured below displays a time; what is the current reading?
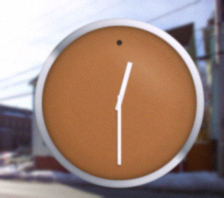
12:30
